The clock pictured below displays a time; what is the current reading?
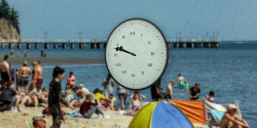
9:48
